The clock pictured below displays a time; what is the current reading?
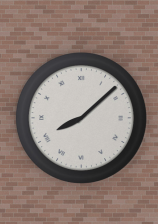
8:08
